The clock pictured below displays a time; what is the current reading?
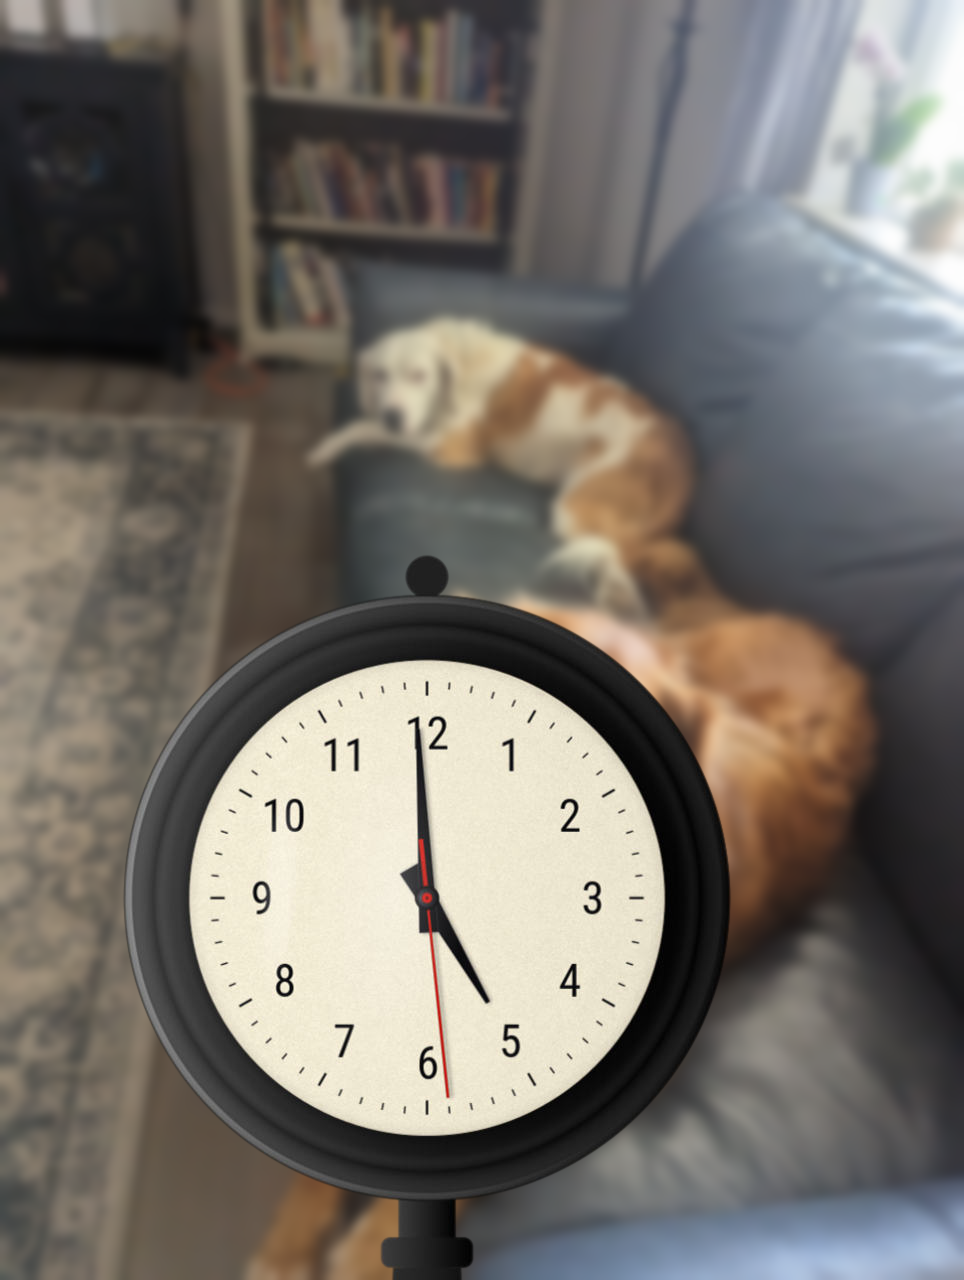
4:59:29
